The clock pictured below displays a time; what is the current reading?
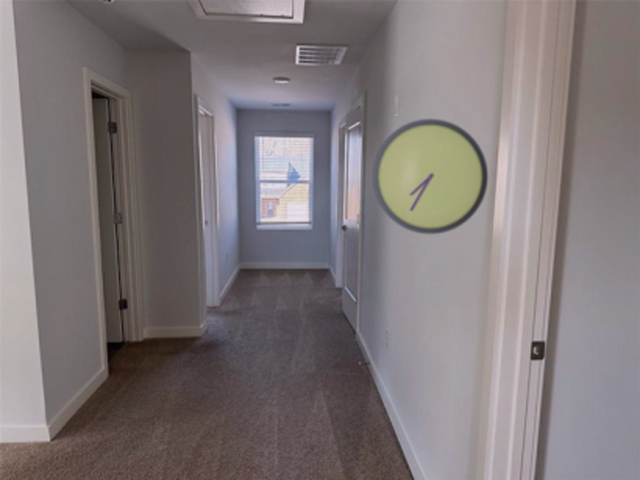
7:35
